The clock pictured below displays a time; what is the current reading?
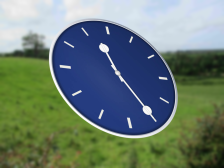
11:25
